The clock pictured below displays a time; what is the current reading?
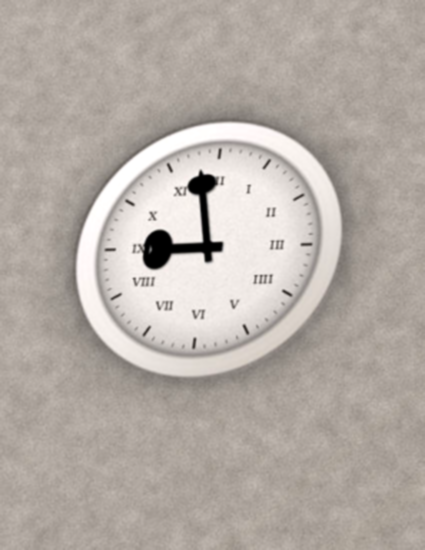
8:58
